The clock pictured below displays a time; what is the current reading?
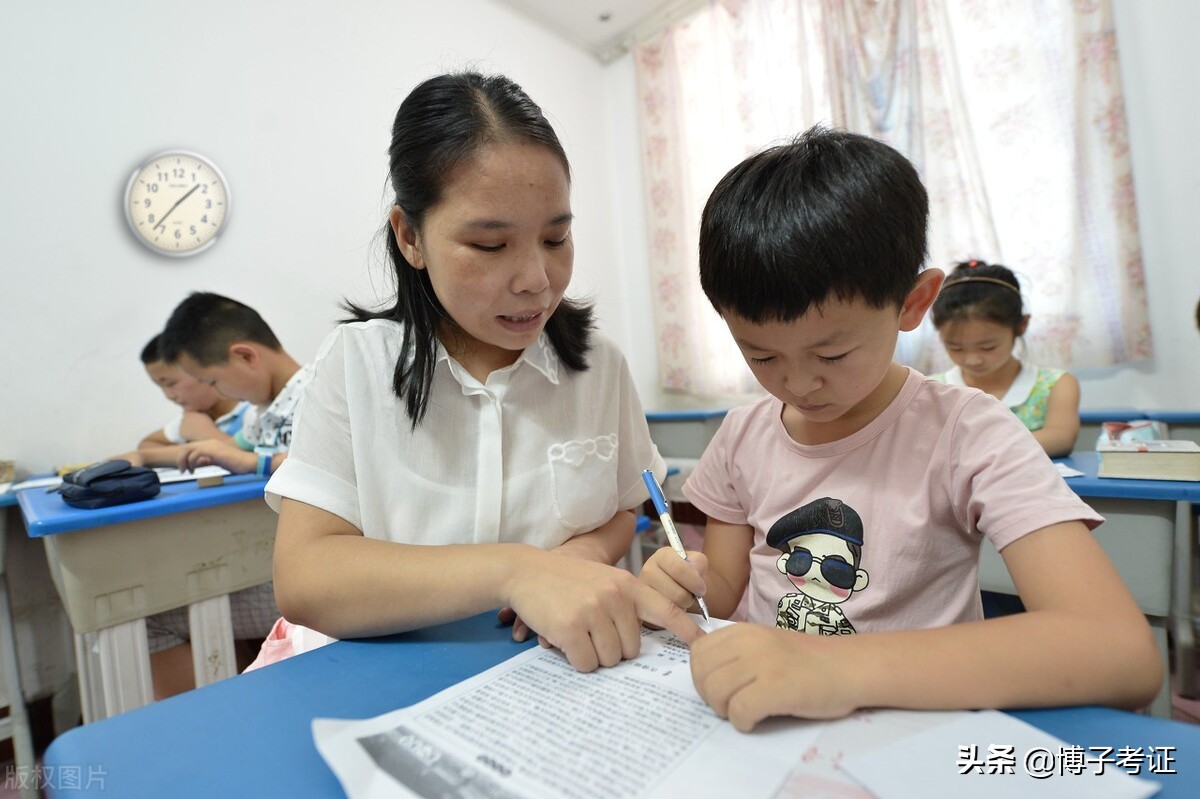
1:37
